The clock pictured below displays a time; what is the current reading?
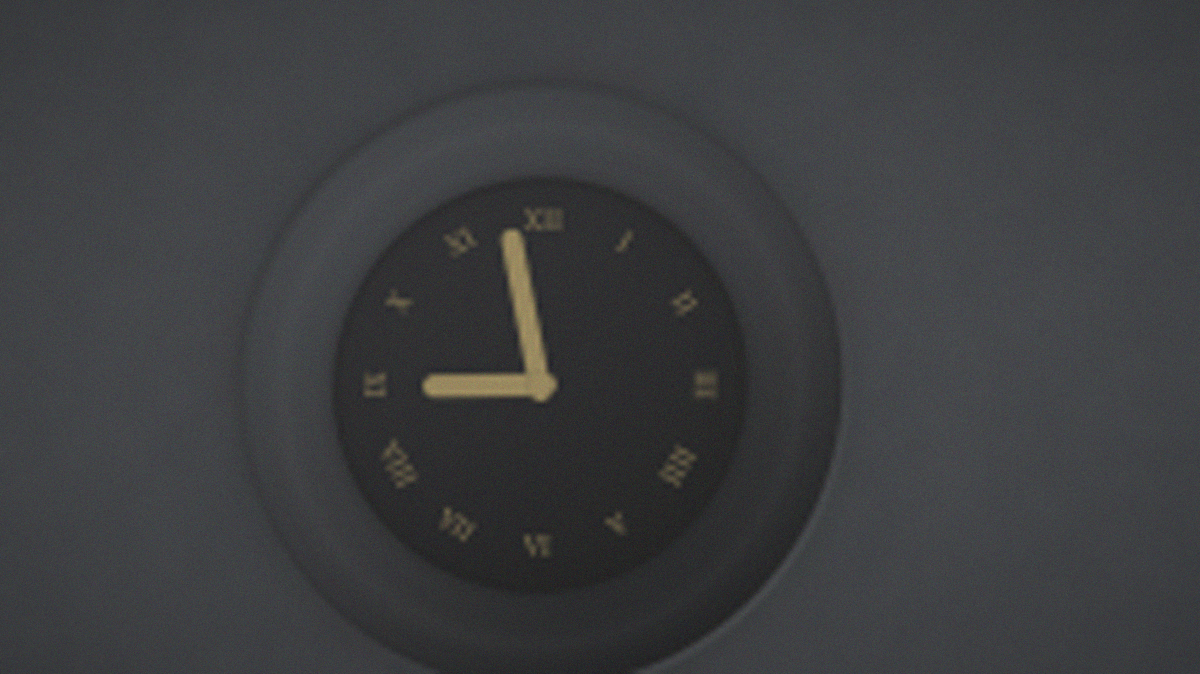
8:58
